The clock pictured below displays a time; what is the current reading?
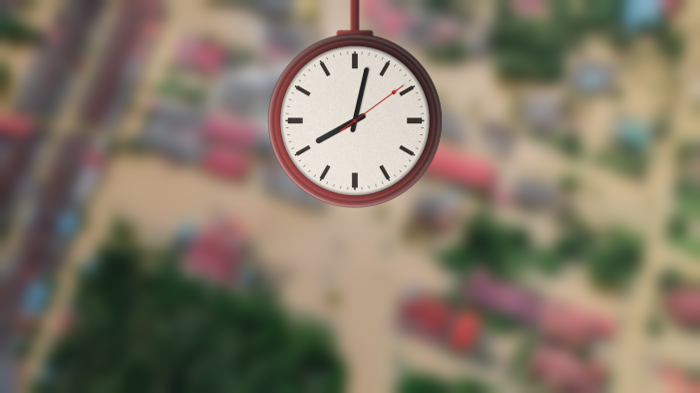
8:02:09
